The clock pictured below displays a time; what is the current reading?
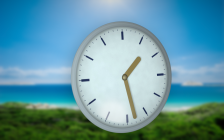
1:28
